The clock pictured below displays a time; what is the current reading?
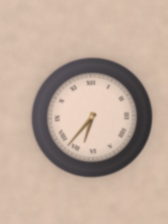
6:37
